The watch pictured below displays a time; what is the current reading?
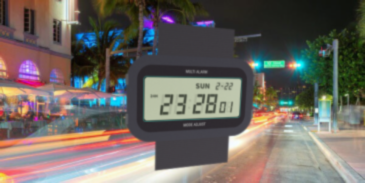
23:28:01
